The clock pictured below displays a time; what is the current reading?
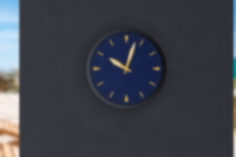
10:03
